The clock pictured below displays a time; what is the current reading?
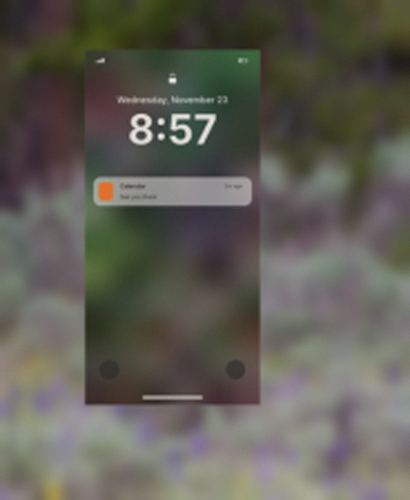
8:57
